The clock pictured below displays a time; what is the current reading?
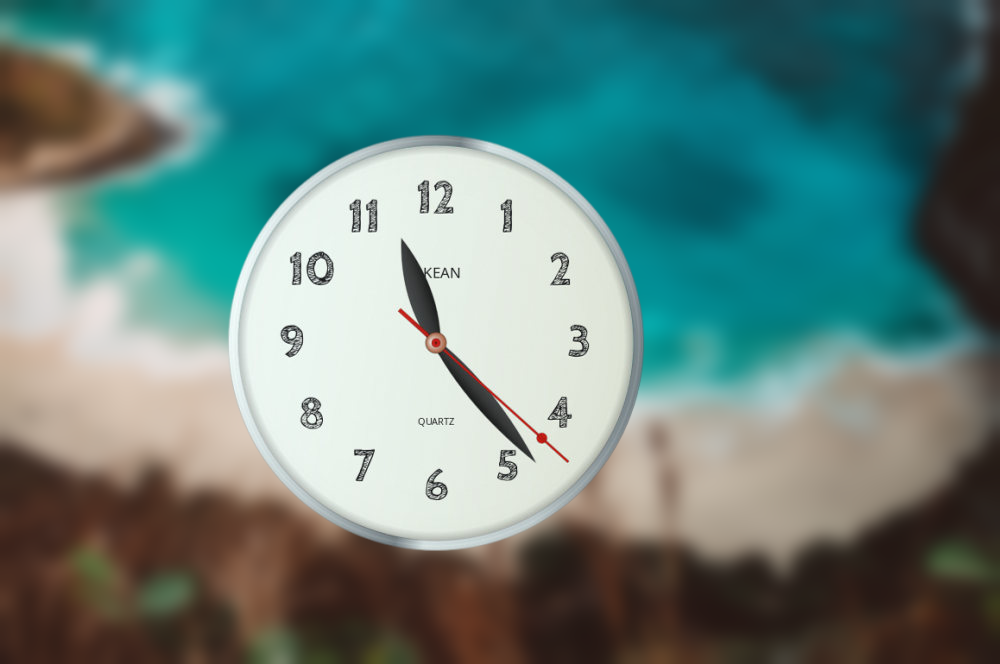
11:23:22
